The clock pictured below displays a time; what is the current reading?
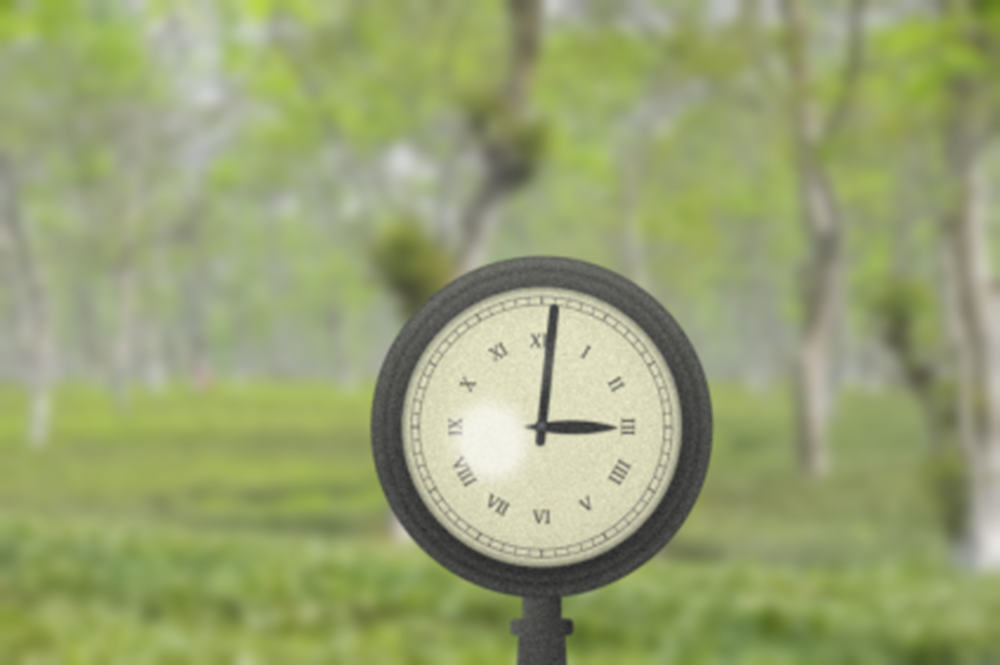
3:01
